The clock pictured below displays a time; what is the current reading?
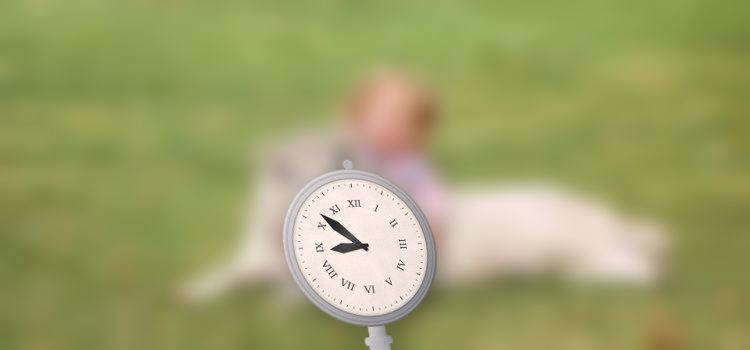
8:52
